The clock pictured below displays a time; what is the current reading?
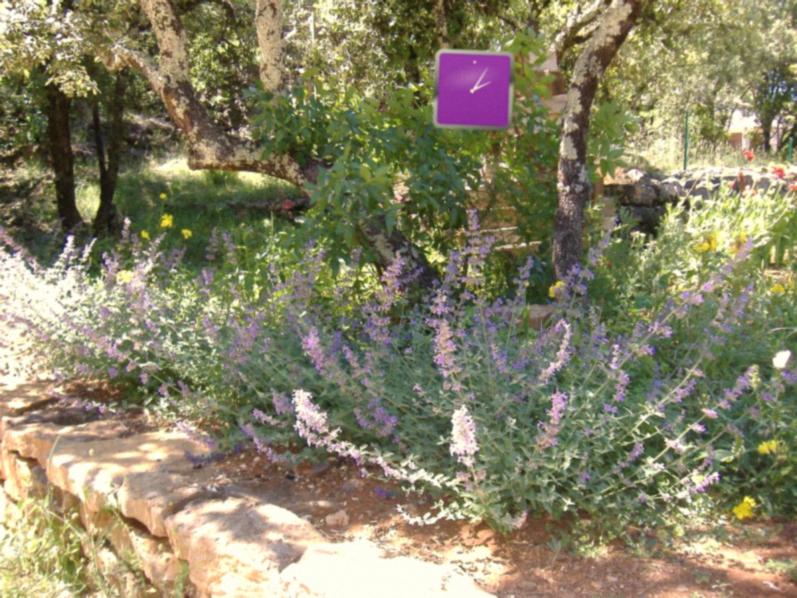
2:05
